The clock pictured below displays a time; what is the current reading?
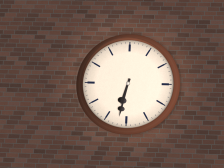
6:32
